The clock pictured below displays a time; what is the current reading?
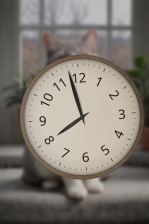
7:58
